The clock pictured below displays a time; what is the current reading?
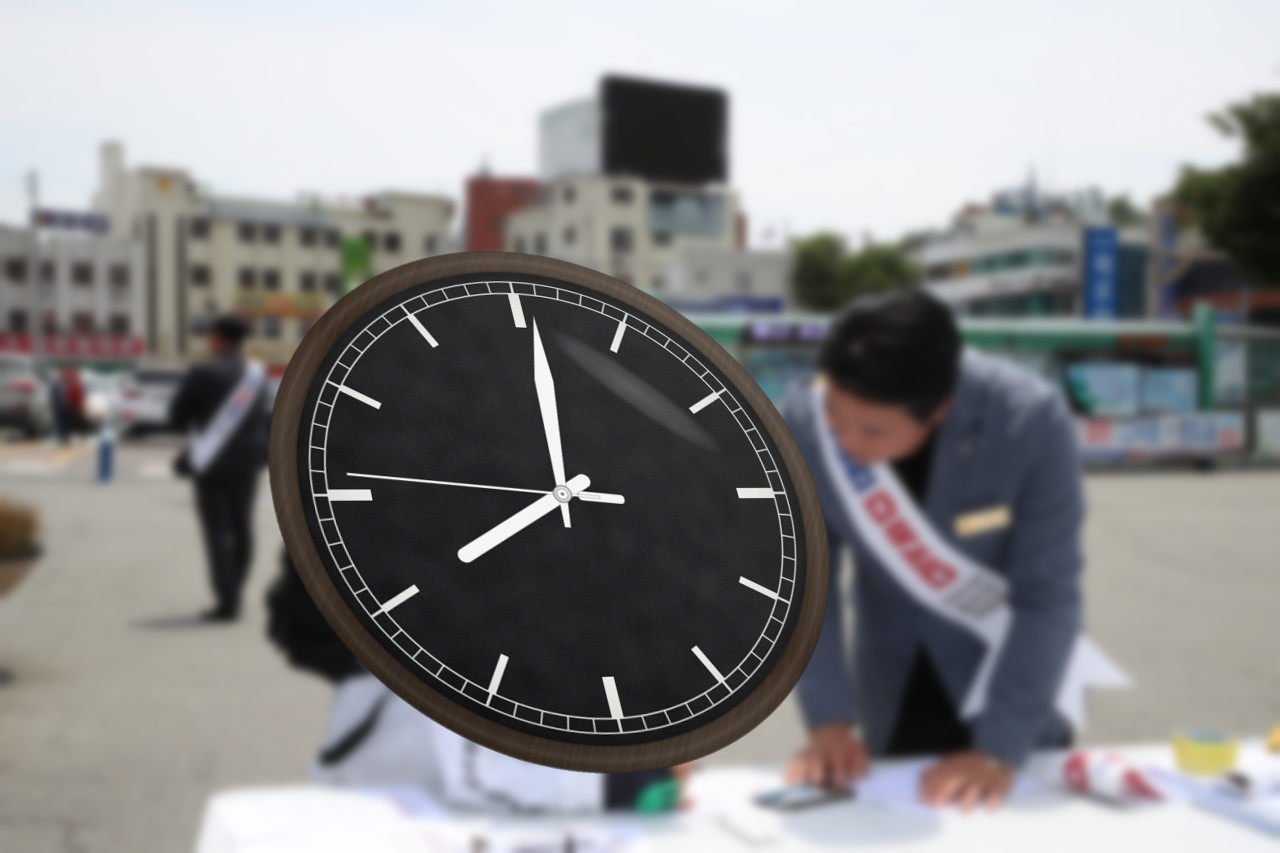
8:00:46
